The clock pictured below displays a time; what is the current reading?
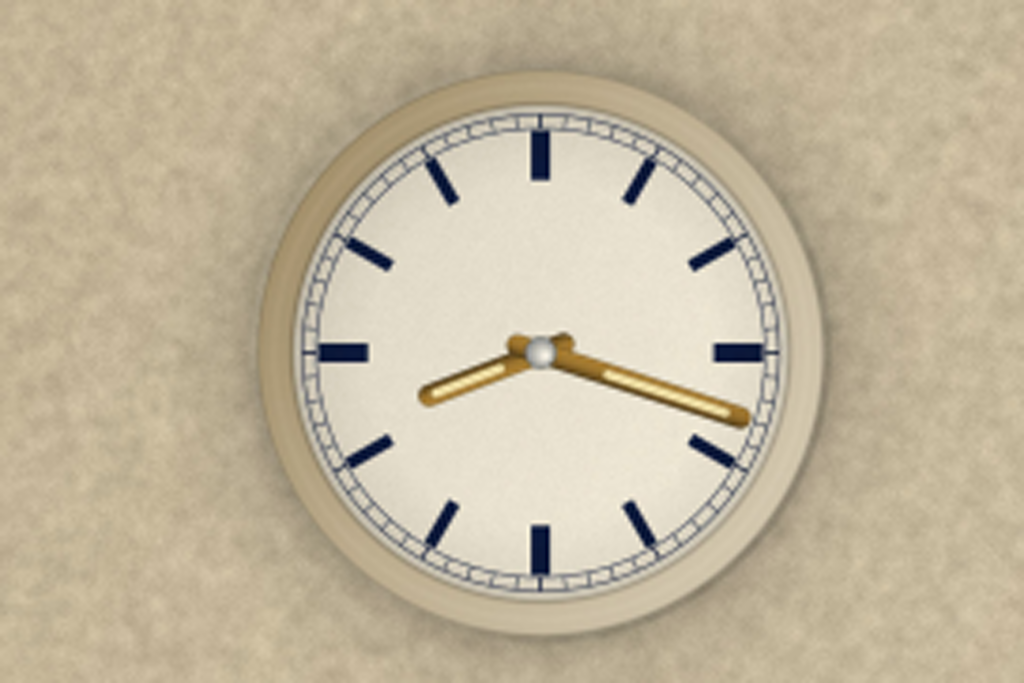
8:18
